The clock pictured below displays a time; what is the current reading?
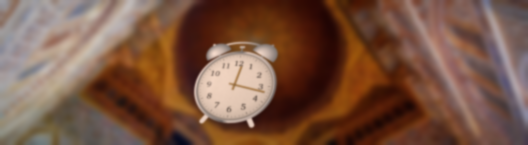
12:17
